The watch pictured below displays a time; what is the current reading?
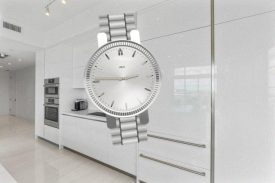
2:46
